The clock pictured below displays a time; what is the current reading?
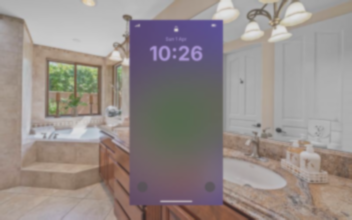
10:26
